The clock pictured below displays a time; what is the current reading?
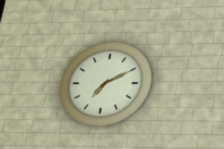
7:10
